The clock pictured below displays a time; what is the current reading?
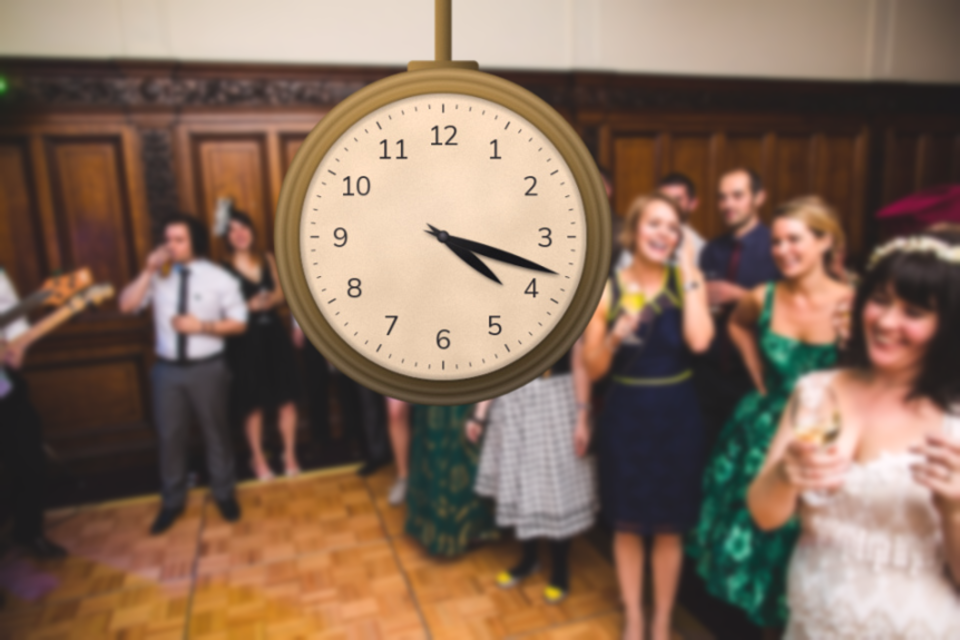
4:18
